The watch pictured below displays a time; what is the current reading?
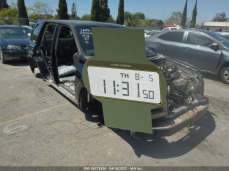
11:31:50
